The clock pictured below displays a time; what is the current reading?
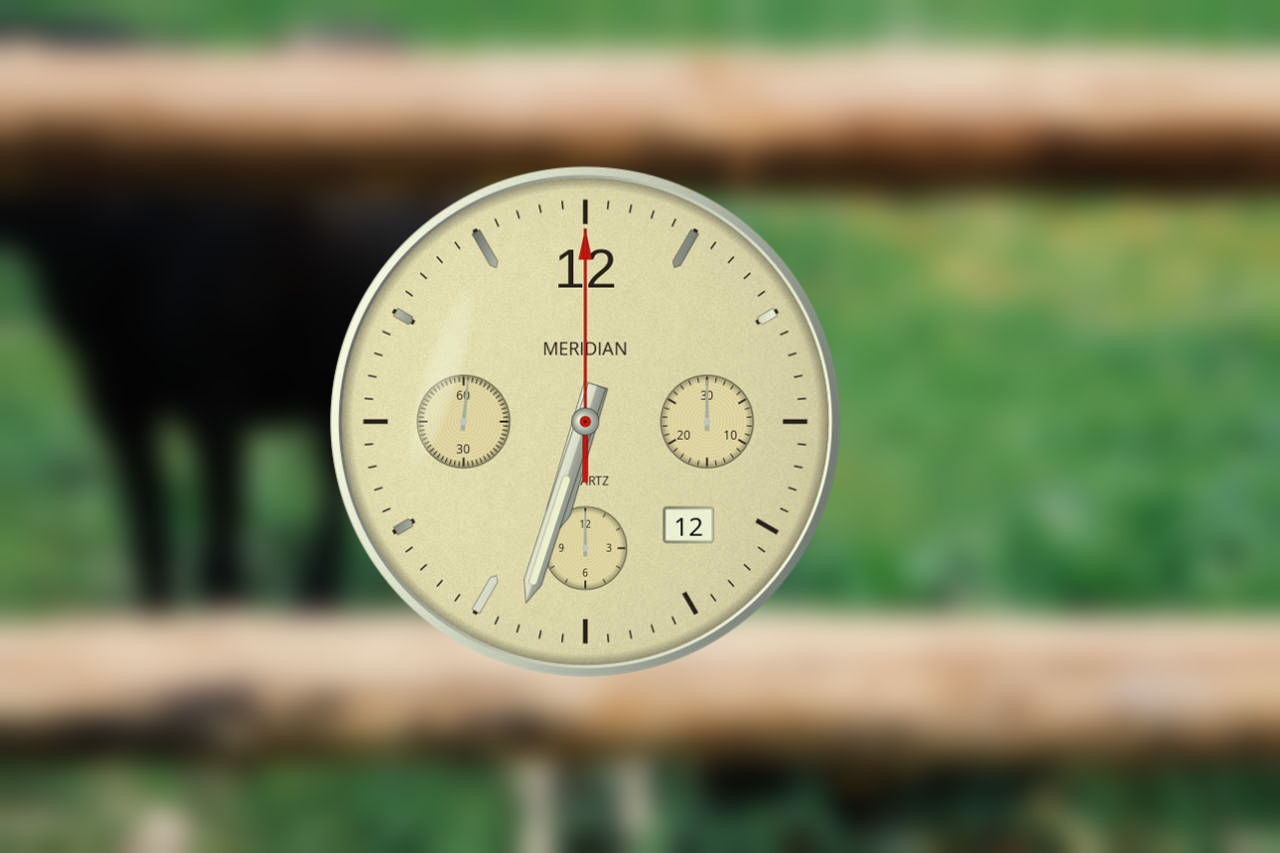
6:33:01
